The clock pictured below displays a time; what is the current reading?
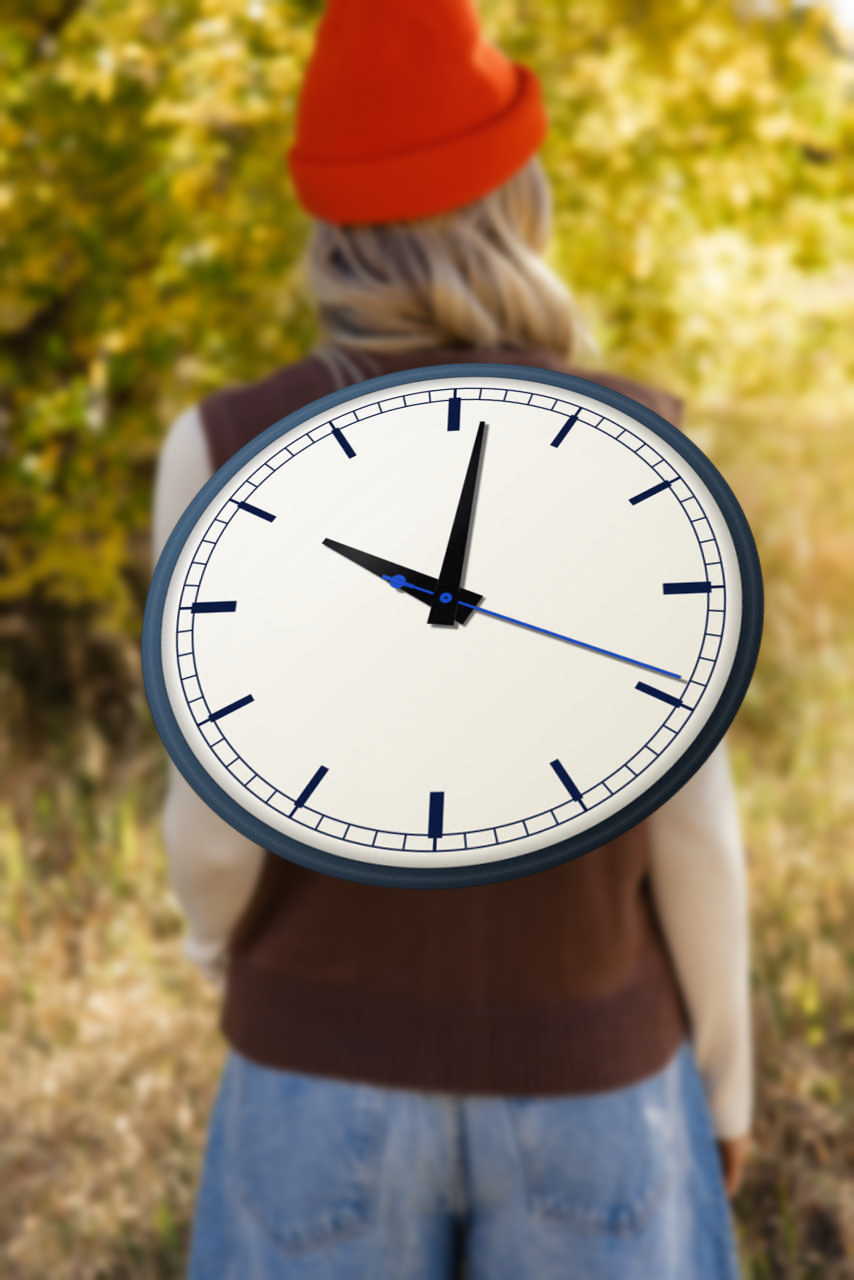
10:01:19
